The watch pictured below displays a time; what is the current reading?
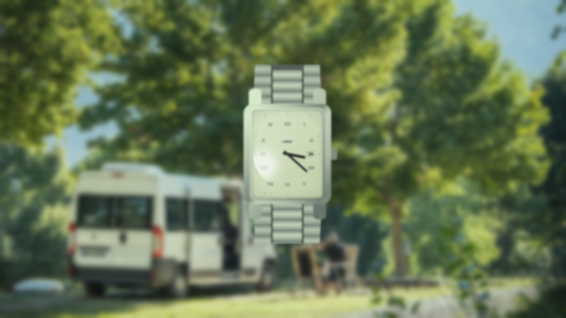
3:22
